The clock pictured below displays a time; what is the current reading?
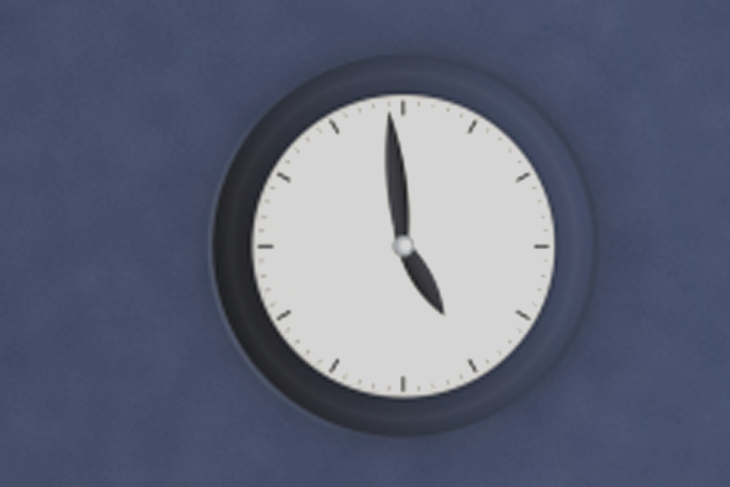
4:59
